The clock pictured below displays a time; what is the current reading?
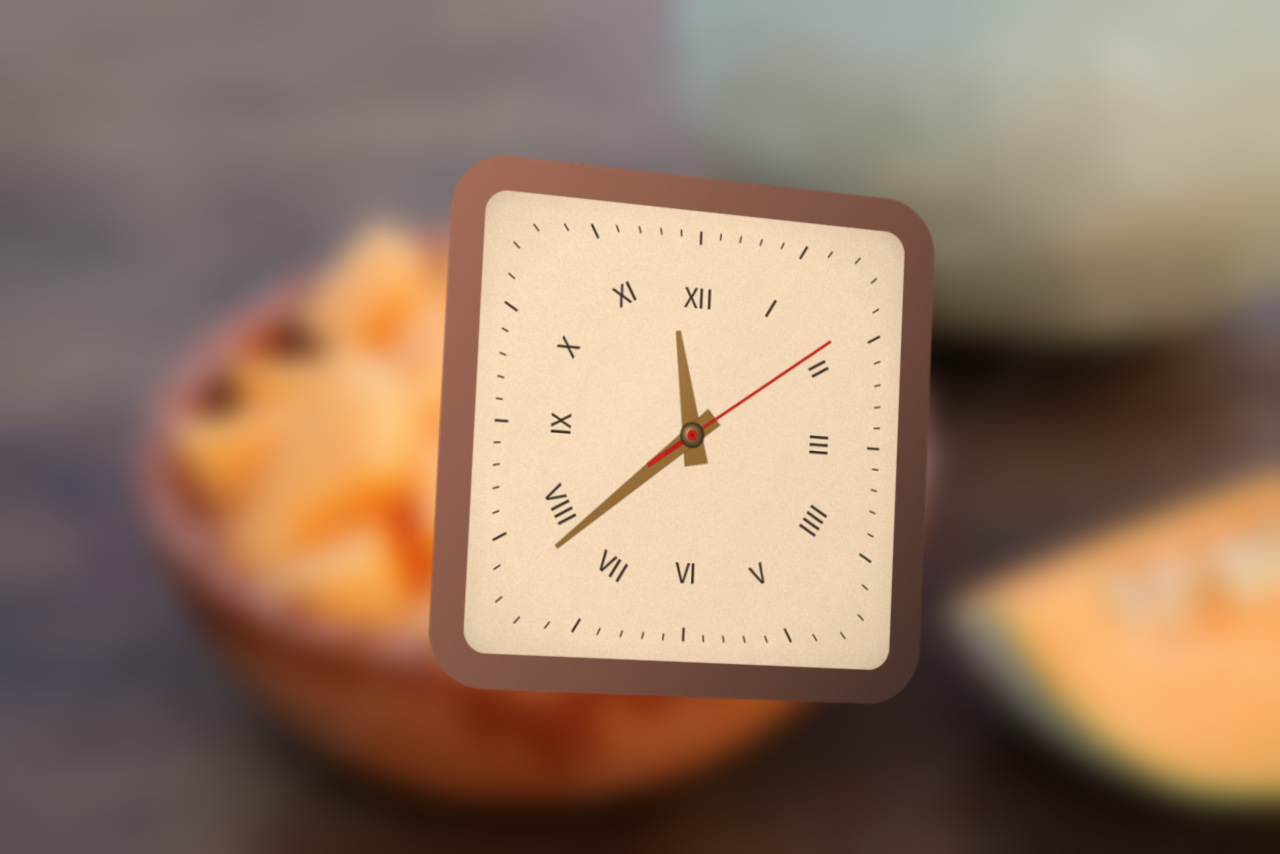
11:38:09
